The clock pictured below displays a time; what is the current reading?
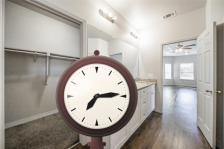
7:14
